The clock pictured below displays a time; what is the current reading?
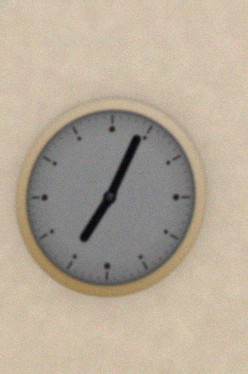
7:04
